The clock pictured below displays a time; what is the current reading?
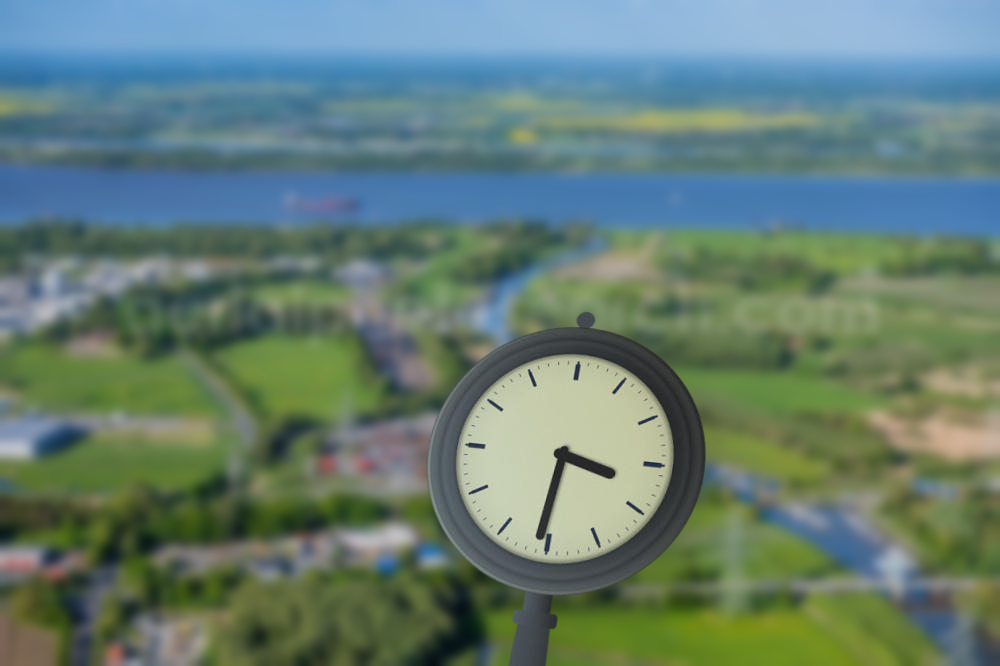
3:31
